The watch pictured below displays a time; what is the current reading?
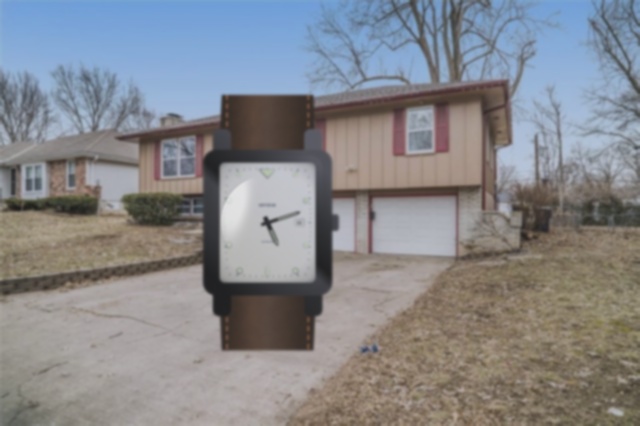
5:12
